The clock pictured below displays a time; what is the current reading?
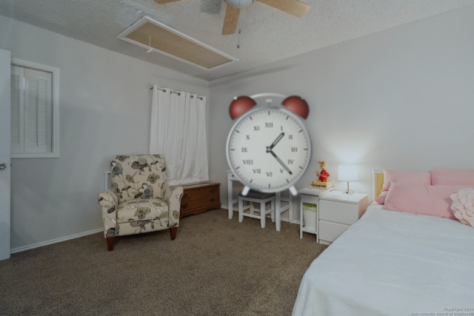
1:23
